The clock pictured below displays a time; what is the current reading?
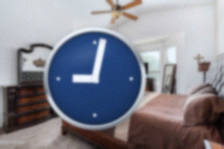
9:02
